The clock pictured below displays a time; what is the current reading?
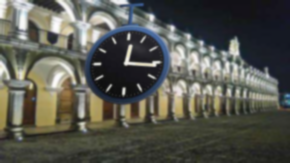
12:16
